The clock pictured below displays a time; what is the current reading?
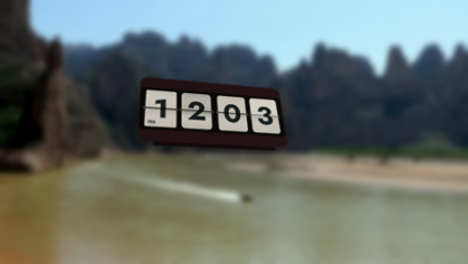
12:03
